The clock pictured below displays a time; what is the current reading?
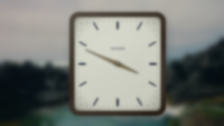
3:49
